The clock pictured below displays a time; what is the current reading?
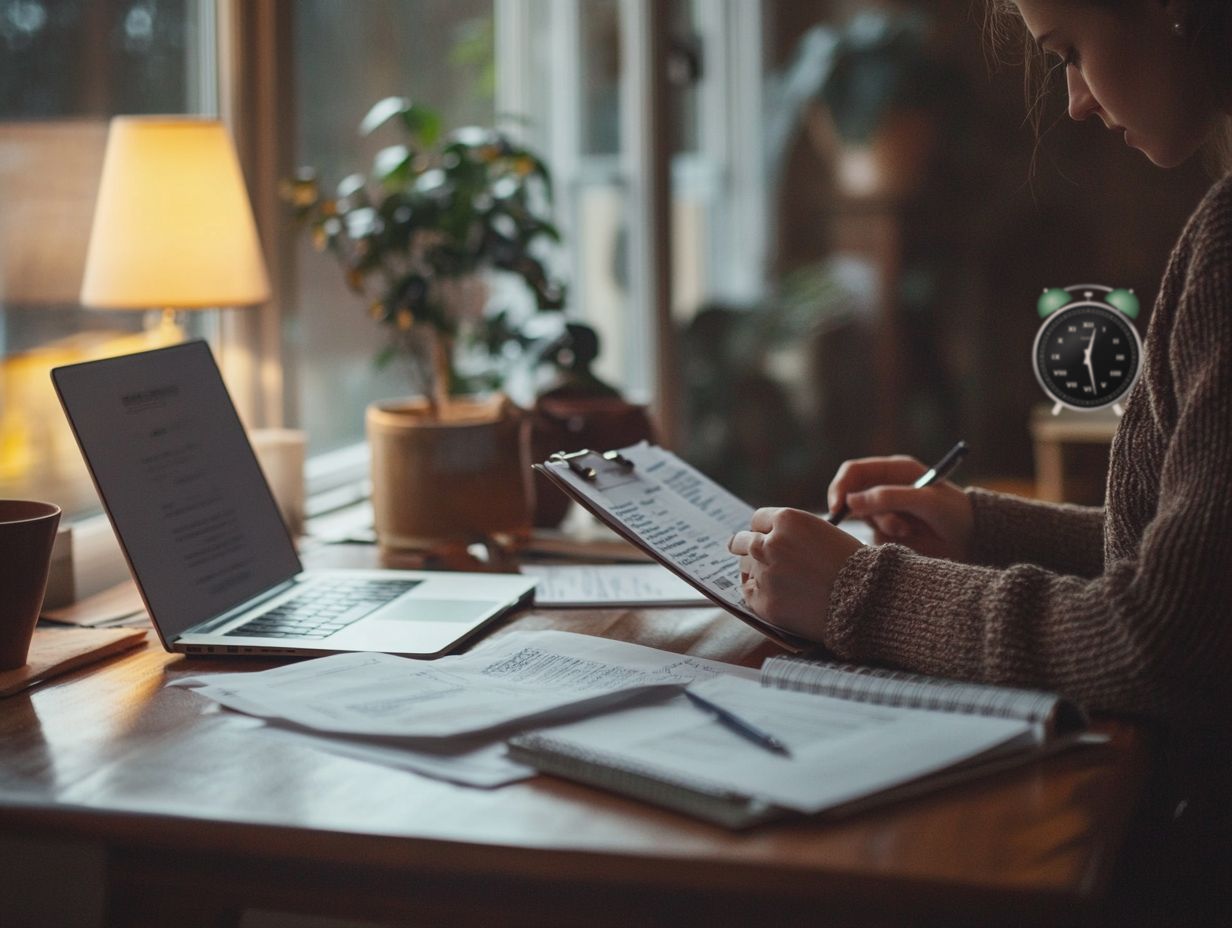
12:28
